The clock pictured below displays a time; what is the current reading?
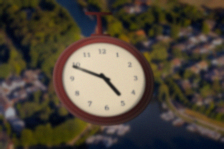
4:49
